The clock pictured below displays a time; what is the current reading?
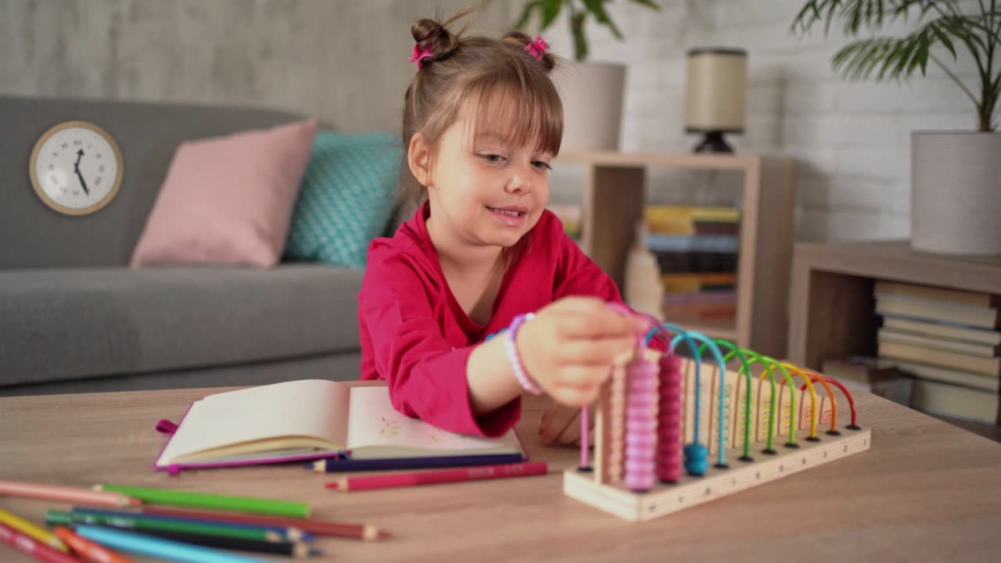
12:26
